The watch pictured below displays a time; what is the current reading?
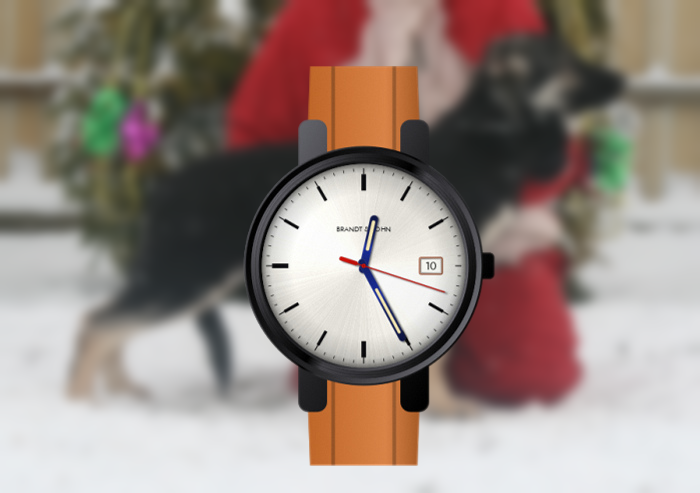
12:25:18
